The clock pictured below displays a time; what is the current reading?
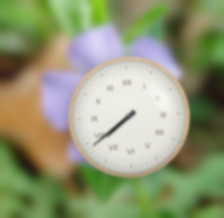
7:39
